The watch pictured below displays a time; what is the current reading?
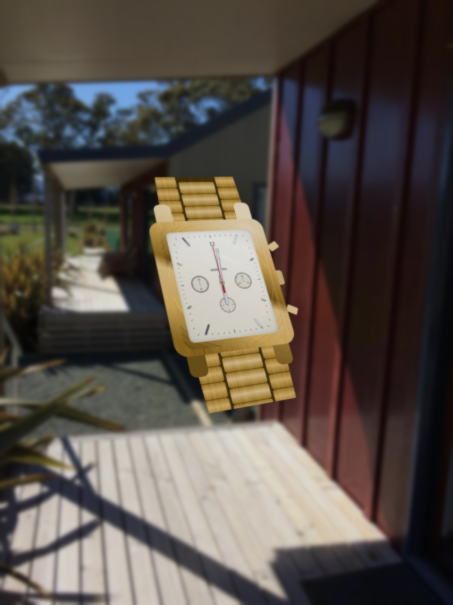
6:01
